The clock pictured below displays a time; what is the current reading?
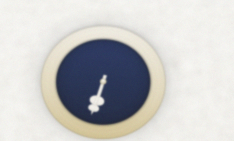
6:33
